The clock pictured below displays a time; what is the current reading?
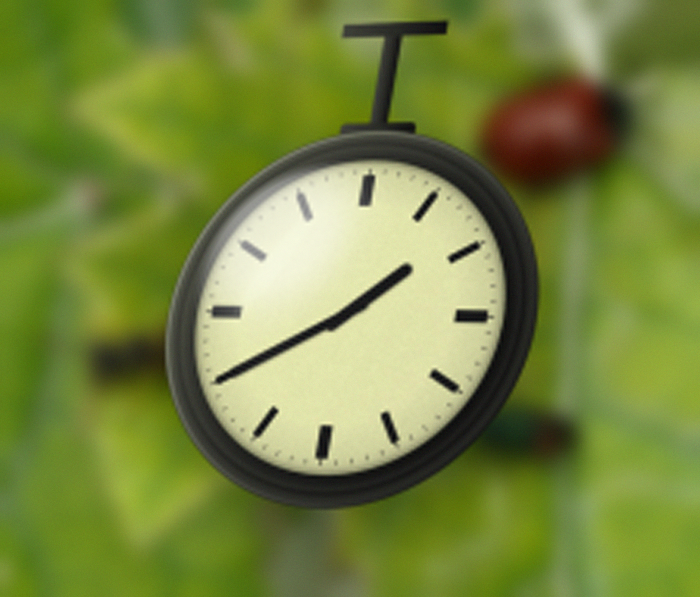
1:40
